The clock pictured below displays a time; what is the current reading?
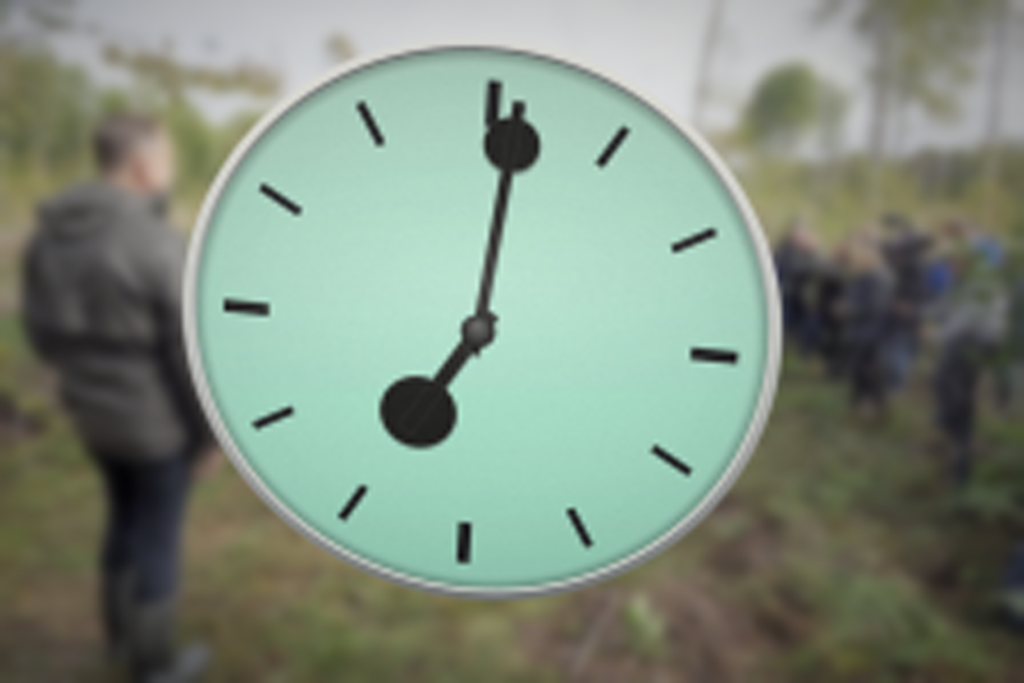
7:01
